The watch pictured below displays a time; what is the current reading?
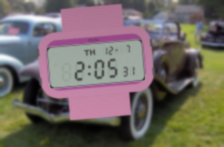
2:05:31
